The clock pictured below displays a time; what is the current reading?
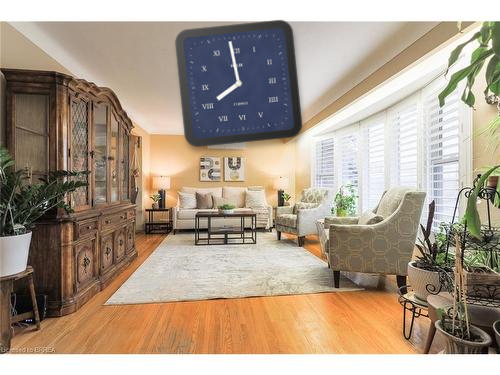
7:59
